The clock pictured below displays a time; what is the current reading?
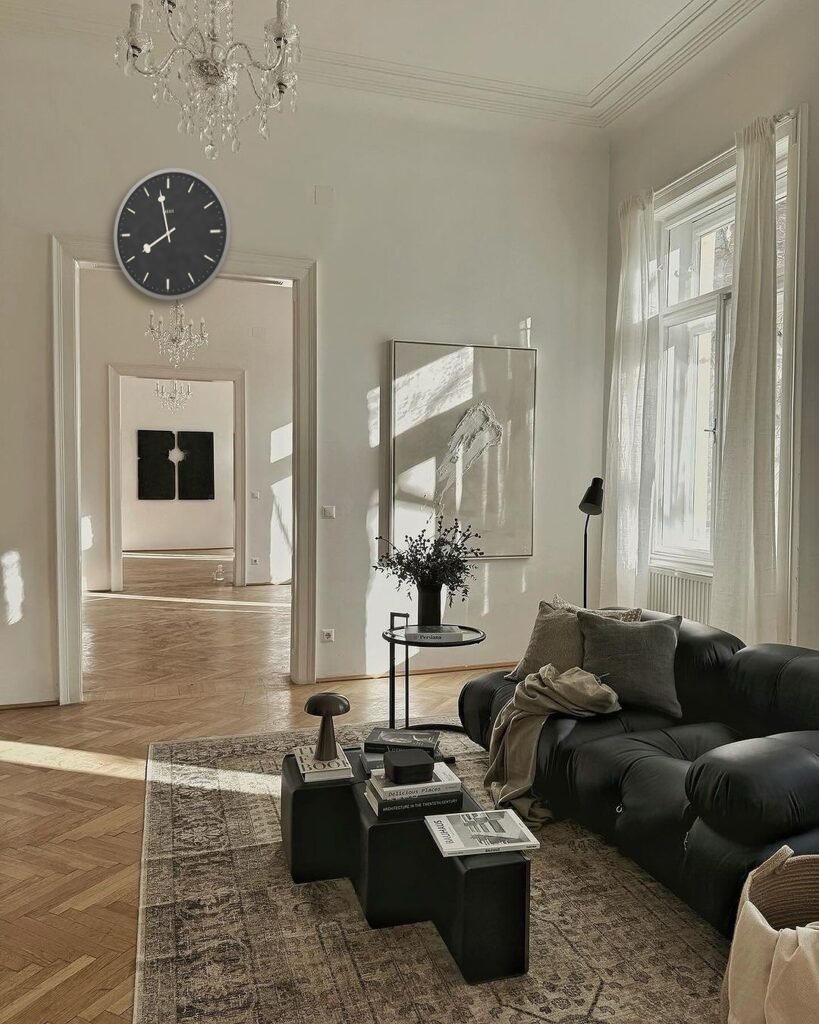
7:58
